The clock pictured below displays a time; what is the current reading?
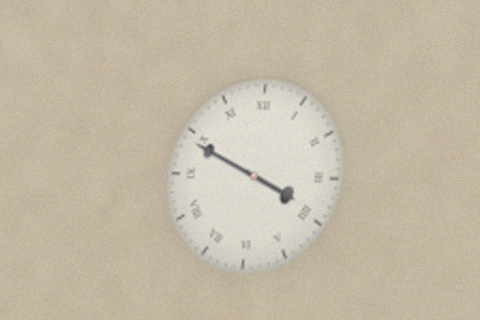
3:49
